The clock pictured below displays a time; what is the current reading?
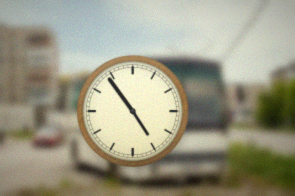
4:54
